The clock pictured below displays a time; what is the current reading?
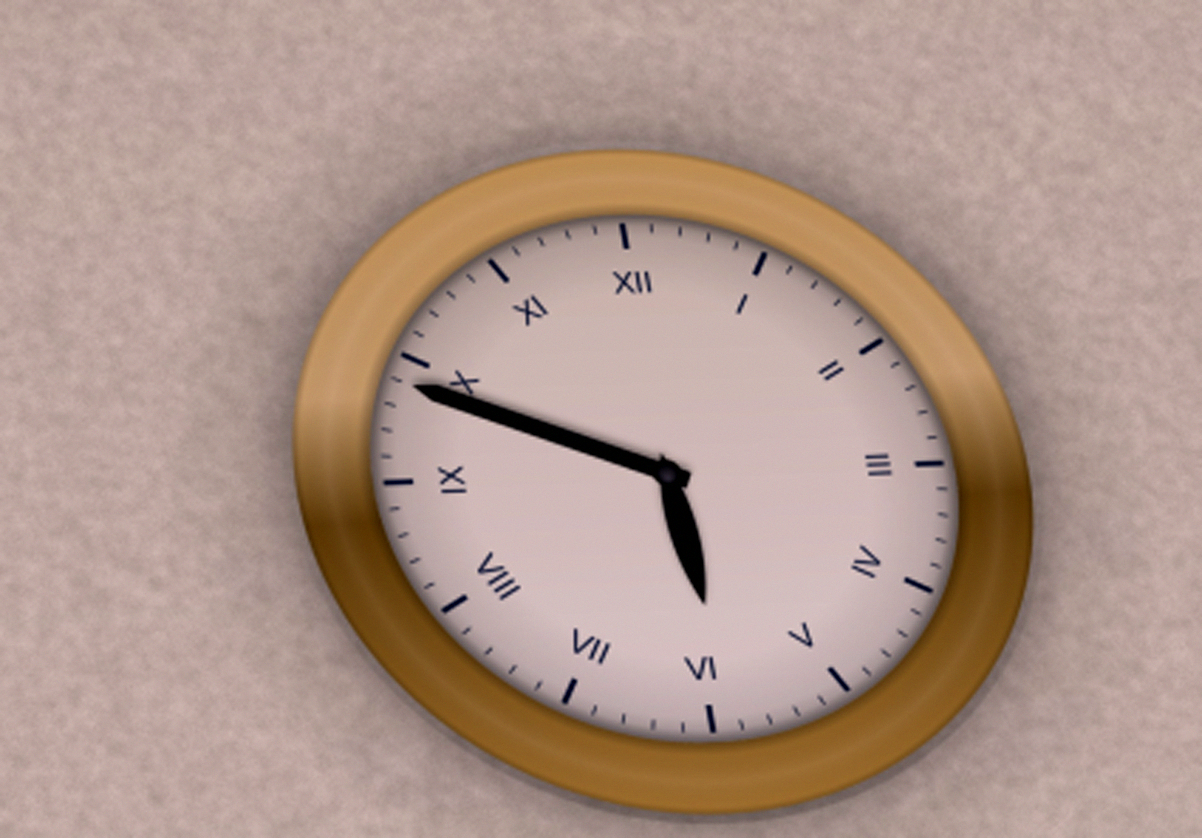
5:49
